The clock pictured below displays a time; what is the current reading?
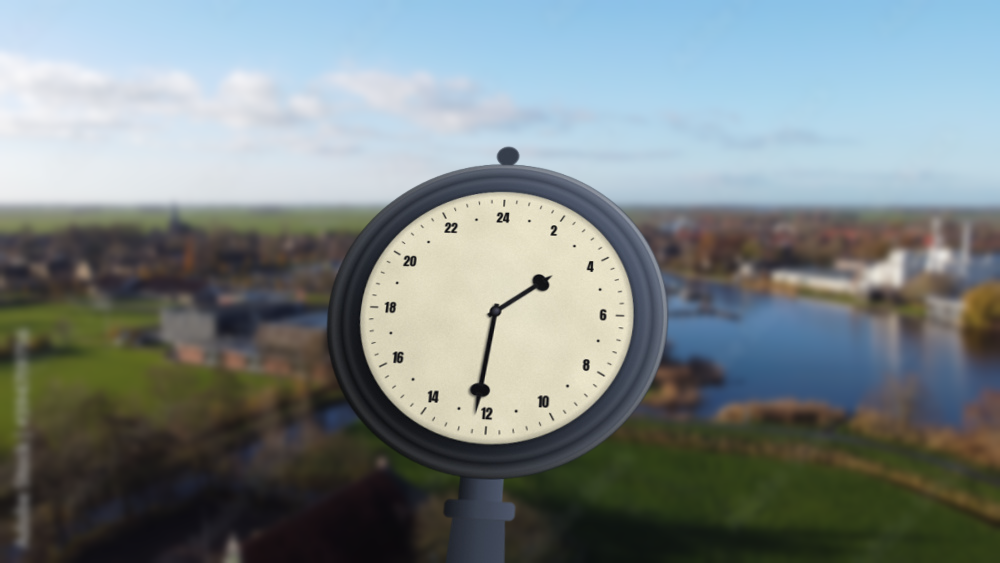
3:31
